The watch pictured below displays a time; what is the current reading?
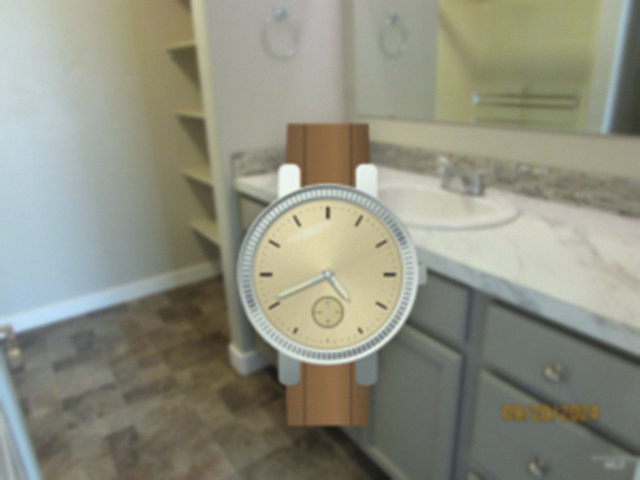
4:41
